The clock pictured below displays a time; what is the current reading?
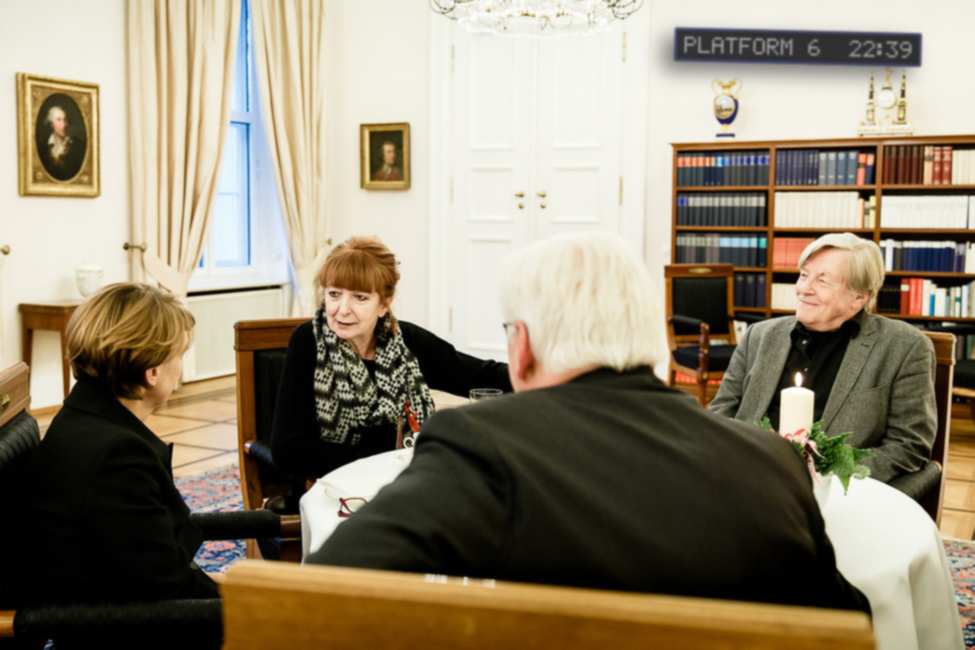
22:39
